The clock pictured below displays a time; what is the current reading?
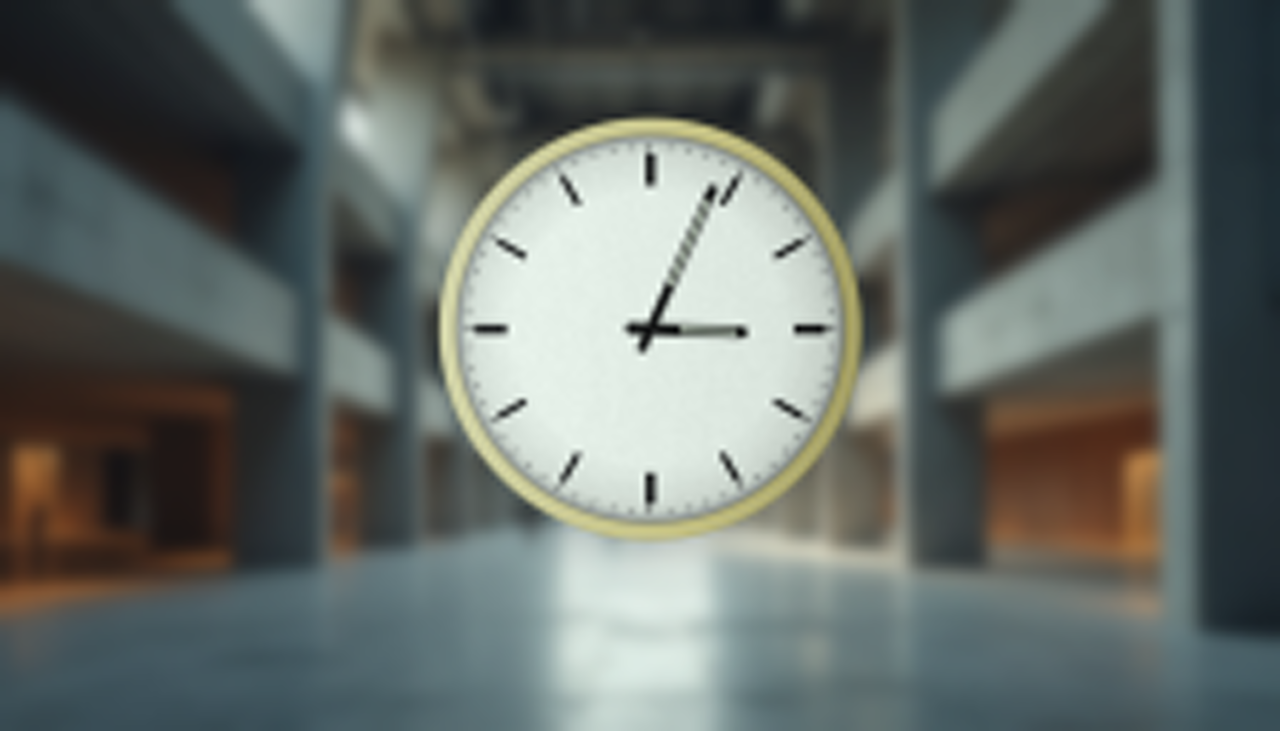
3:04
